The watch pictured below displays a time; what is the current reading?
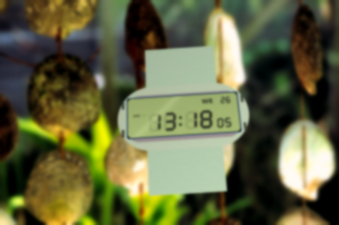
13:18
